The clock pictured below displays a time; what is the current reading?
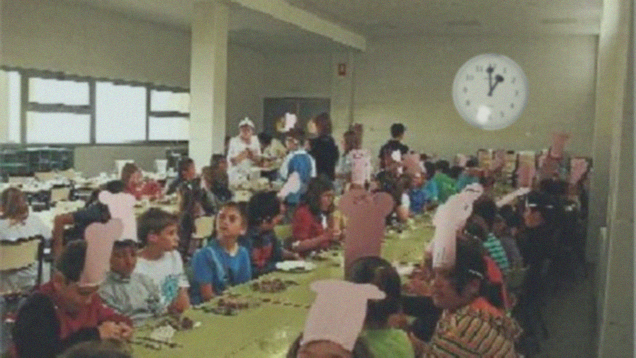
12:59
